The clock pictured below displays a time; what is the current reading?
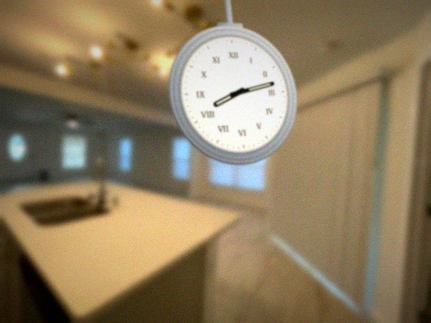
8:13
